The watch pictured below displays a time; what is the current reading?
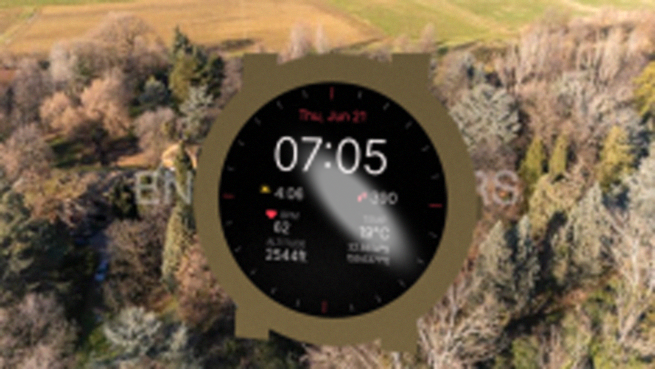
7:05
